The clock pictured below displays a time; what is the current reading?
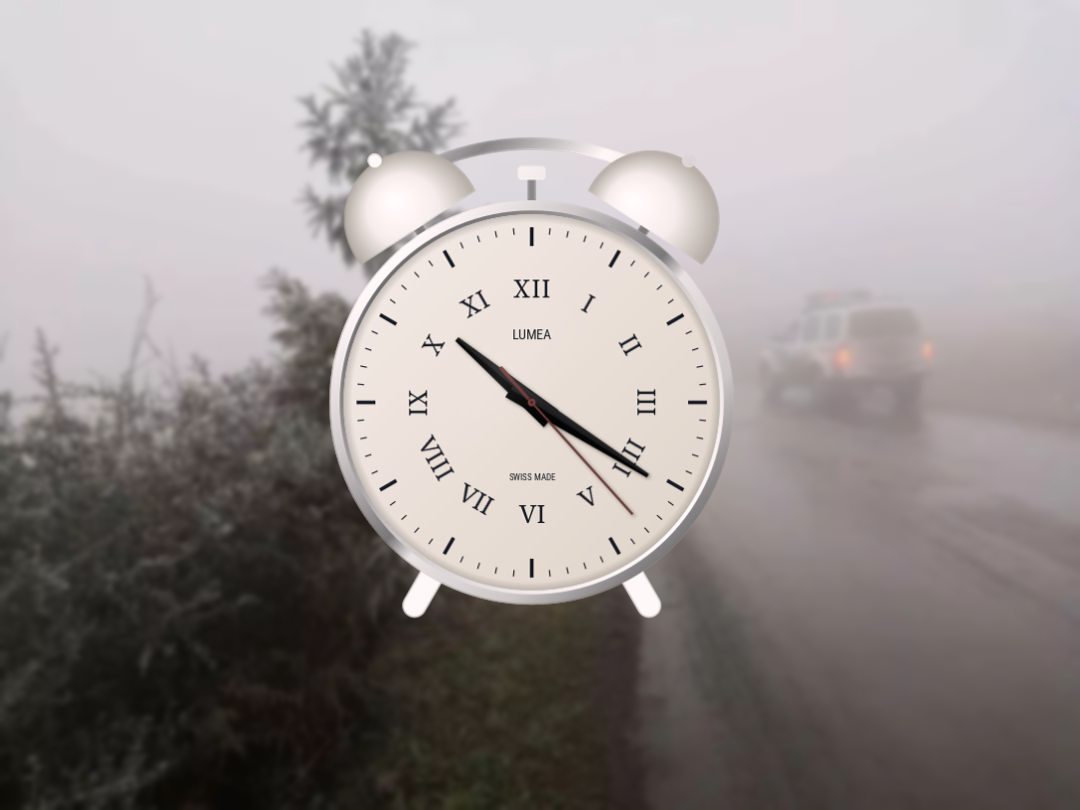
10:20:23
